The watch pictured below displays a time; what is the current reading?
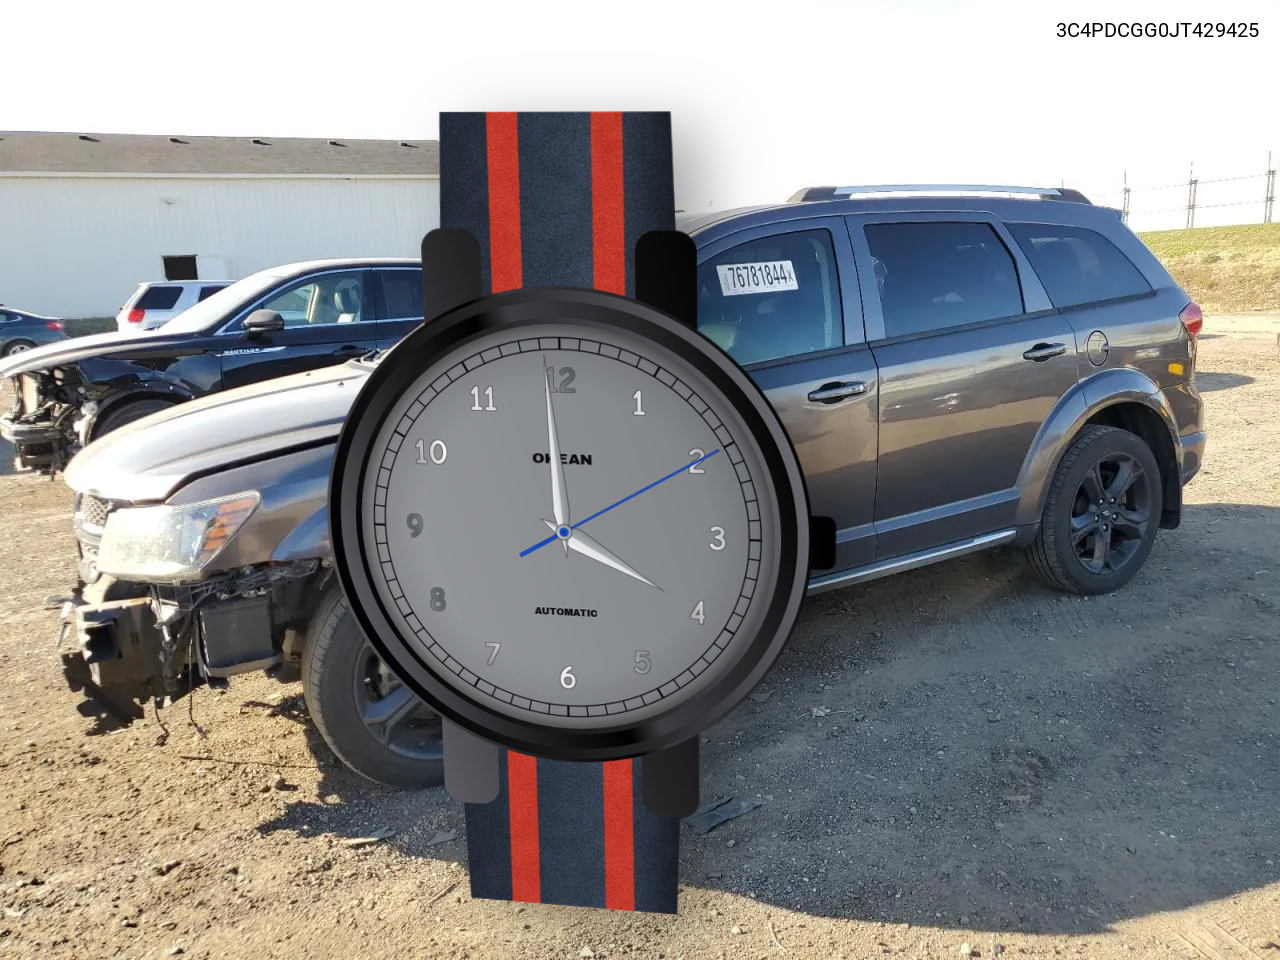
3:59:10
